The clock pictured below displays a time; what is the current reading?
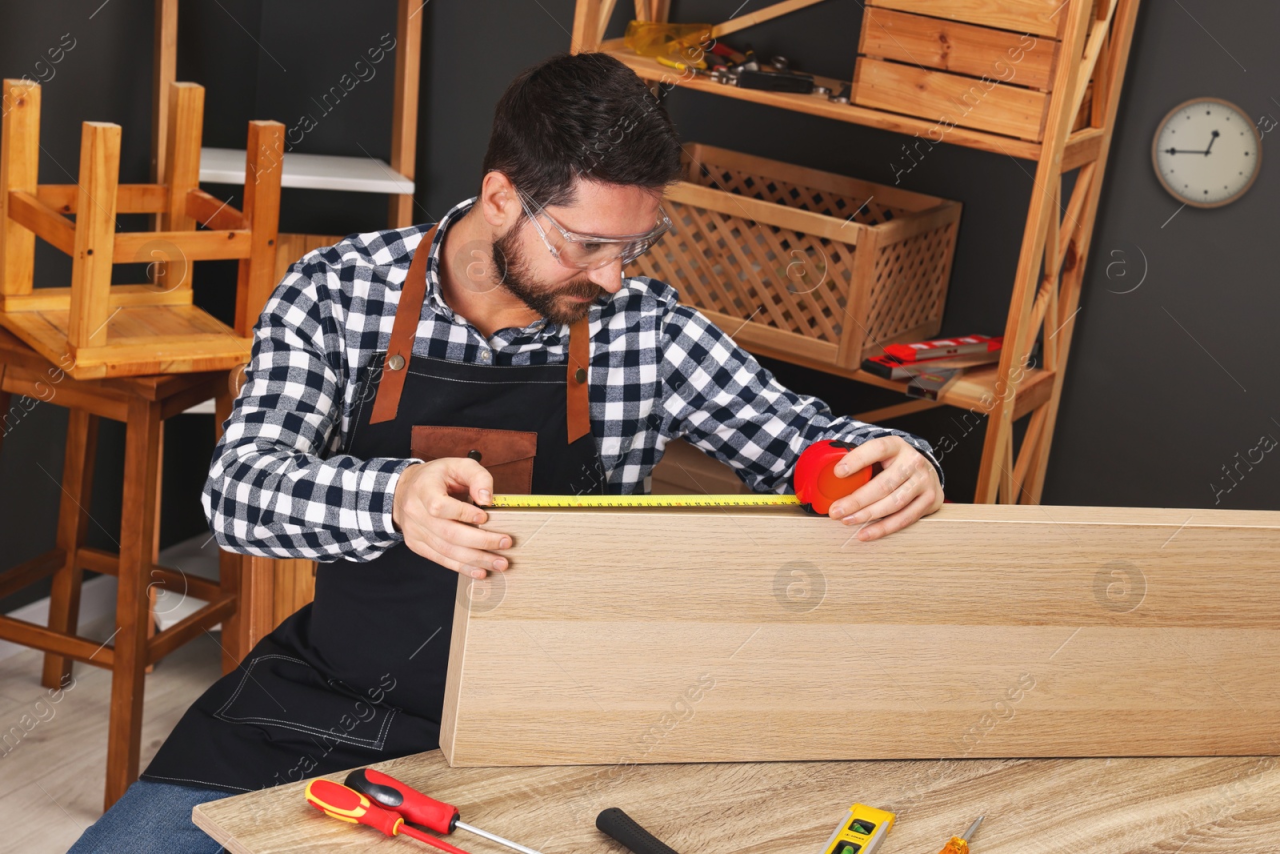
12:45
